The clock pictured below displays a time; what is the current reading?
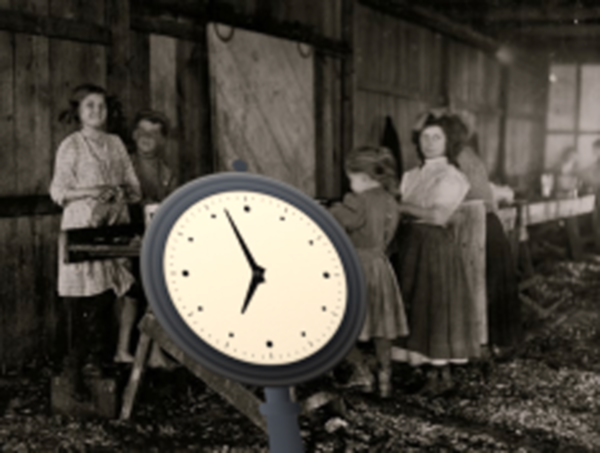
6:57
